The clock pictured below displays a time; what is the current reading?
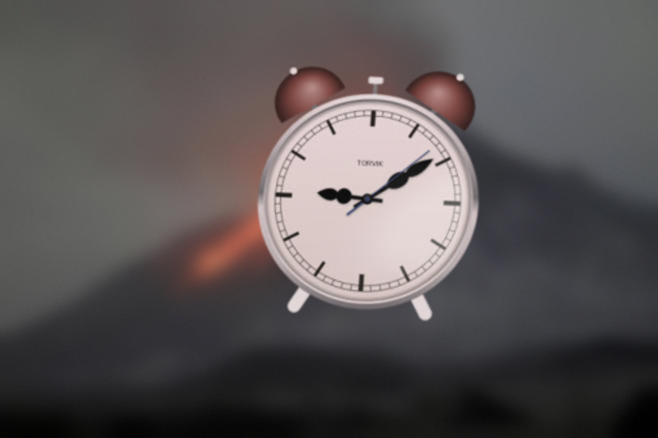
9:09:08
